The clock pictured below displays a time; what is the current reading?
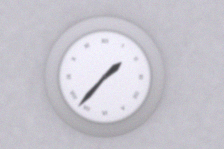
1:37
